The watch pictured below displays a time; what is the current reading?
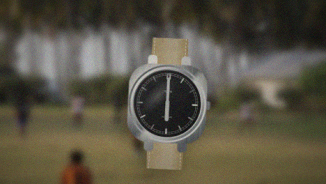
6:00
